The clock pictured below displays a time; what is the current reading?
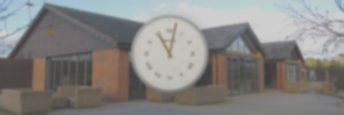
11:02
